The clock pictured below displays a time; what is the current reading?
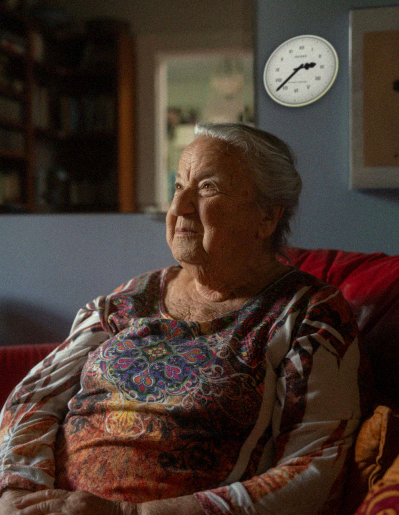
2:37
